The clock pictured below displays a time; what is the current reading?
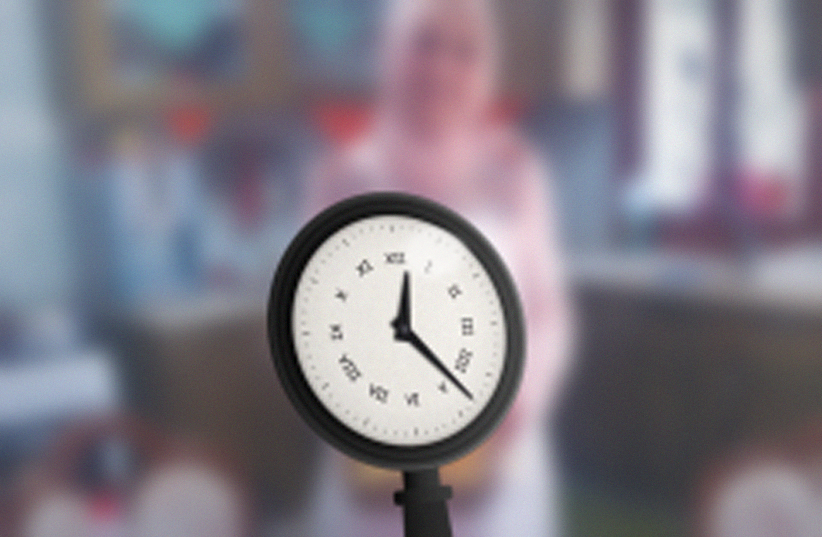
12:23
